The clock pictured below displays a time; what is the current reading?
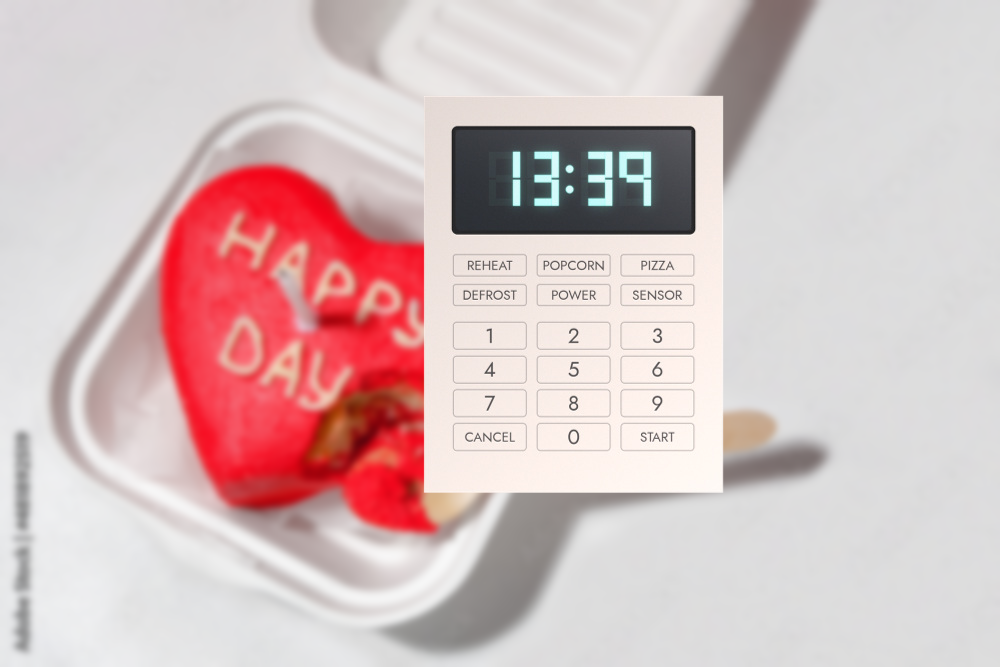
13:39
